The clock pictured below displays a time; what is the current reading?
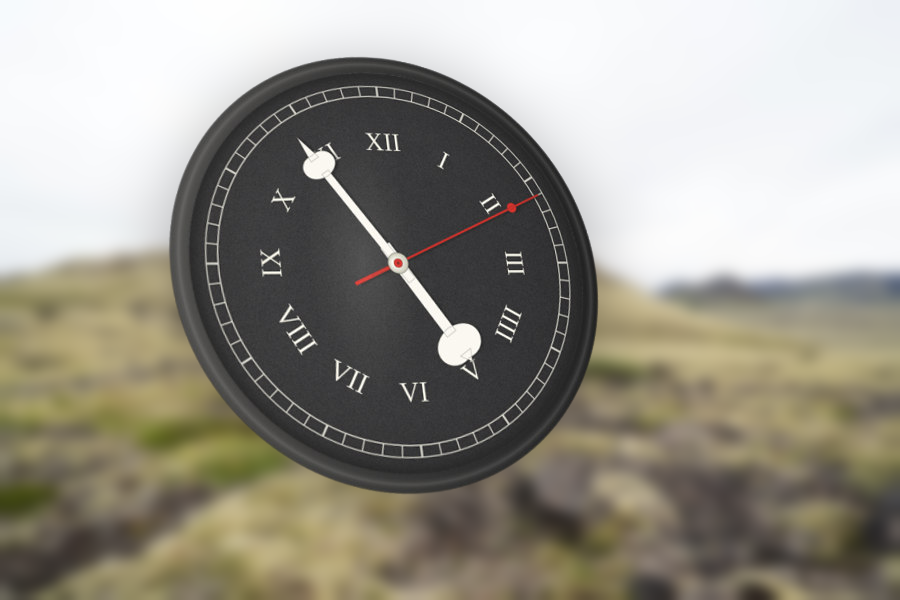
4:54:11
